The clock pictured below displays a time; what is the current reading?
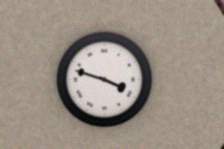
3:48
